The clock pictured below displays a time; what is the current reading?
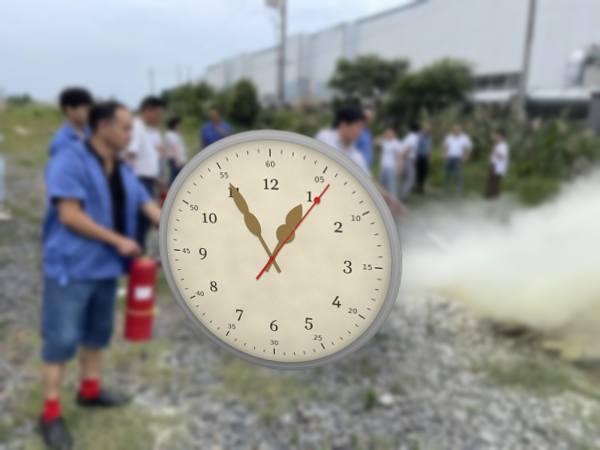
12:55:06
